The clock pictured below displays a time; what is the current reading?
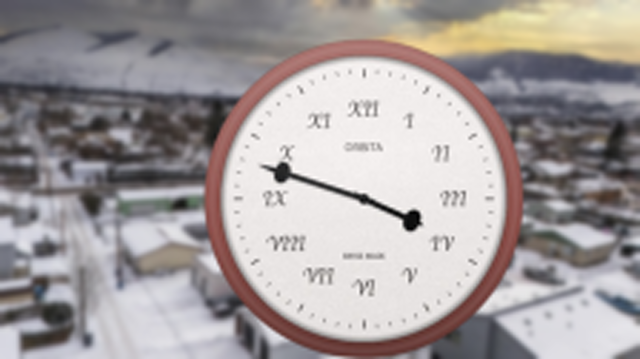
3:48
